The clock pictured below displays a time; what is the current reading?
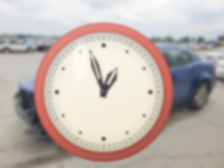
12:57
